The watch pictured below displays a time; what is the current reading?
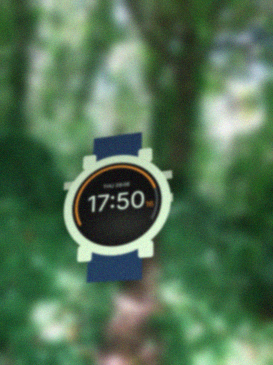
17:50
